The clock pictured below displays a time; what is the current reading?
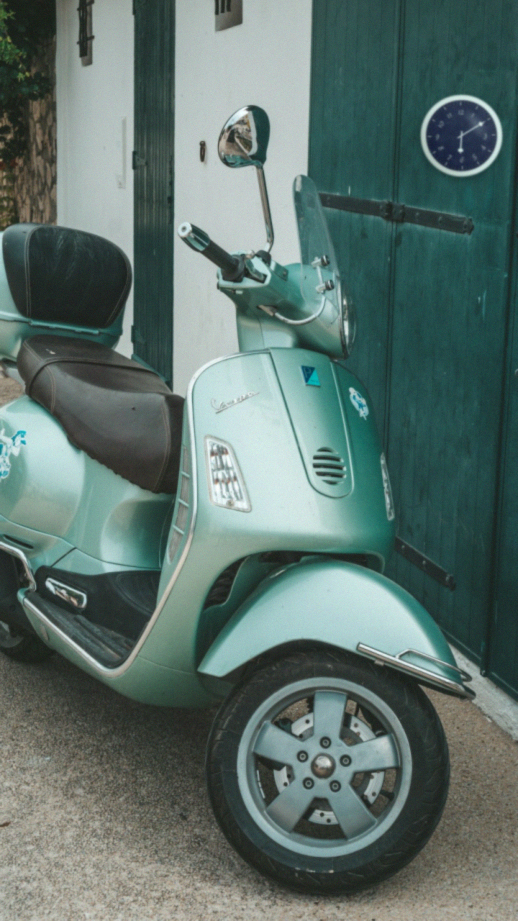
6:10
